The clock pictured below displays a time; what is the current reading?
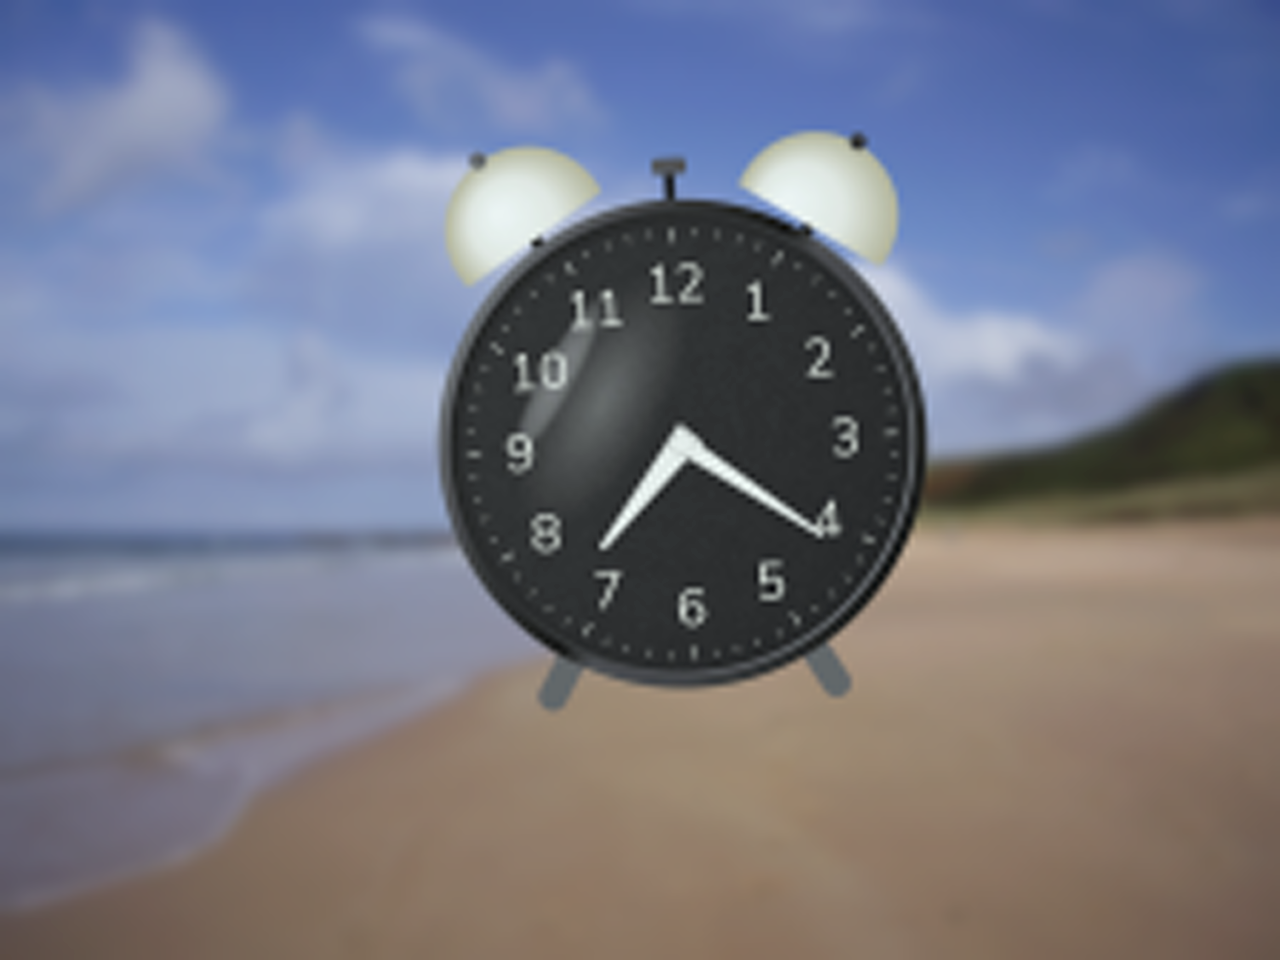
7:21
